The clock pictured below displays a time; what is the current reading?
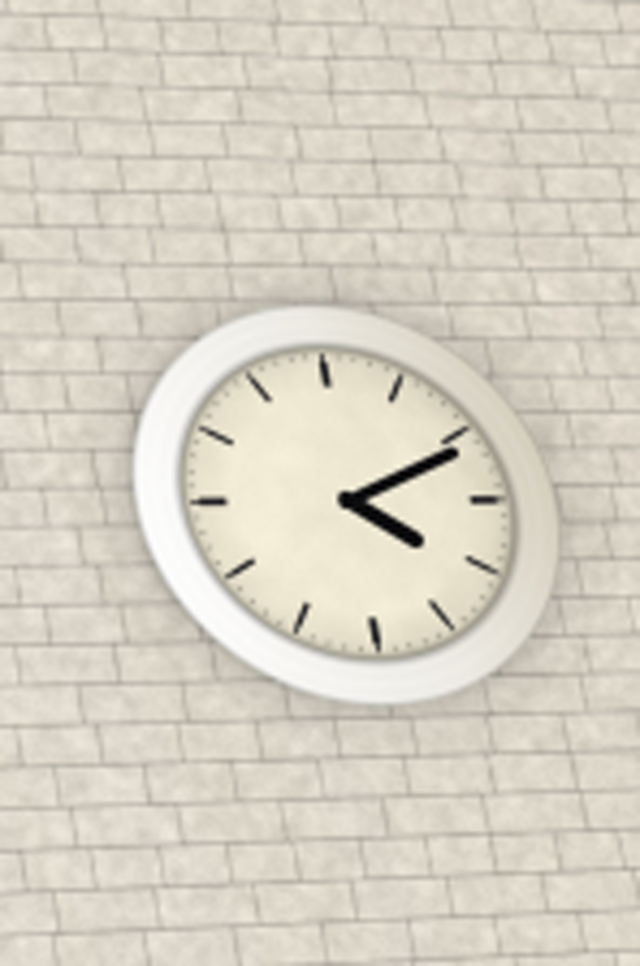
4:11
